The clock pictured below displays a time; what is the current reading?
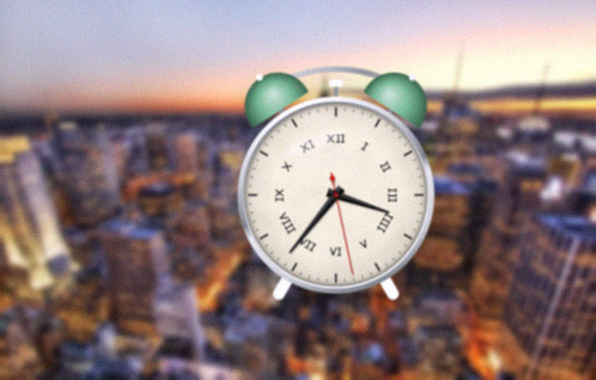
3:36:28
